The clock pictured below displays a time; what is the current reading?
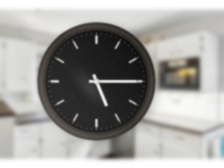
5:15
